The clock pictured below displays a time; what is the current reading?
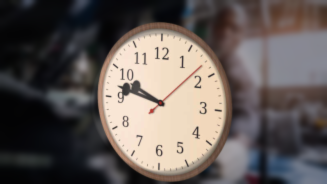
9:47:08
